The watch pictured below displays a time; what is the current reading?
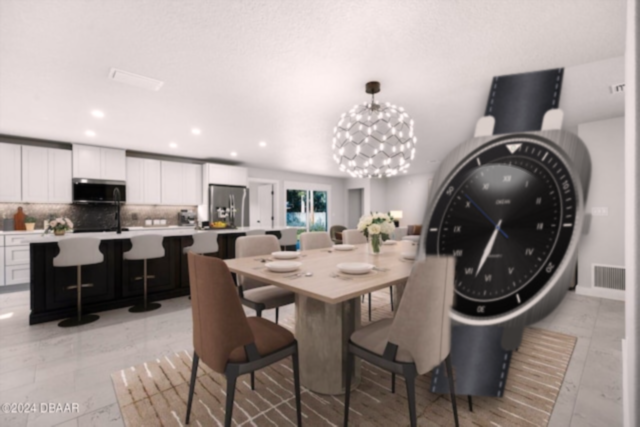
6:32:51
